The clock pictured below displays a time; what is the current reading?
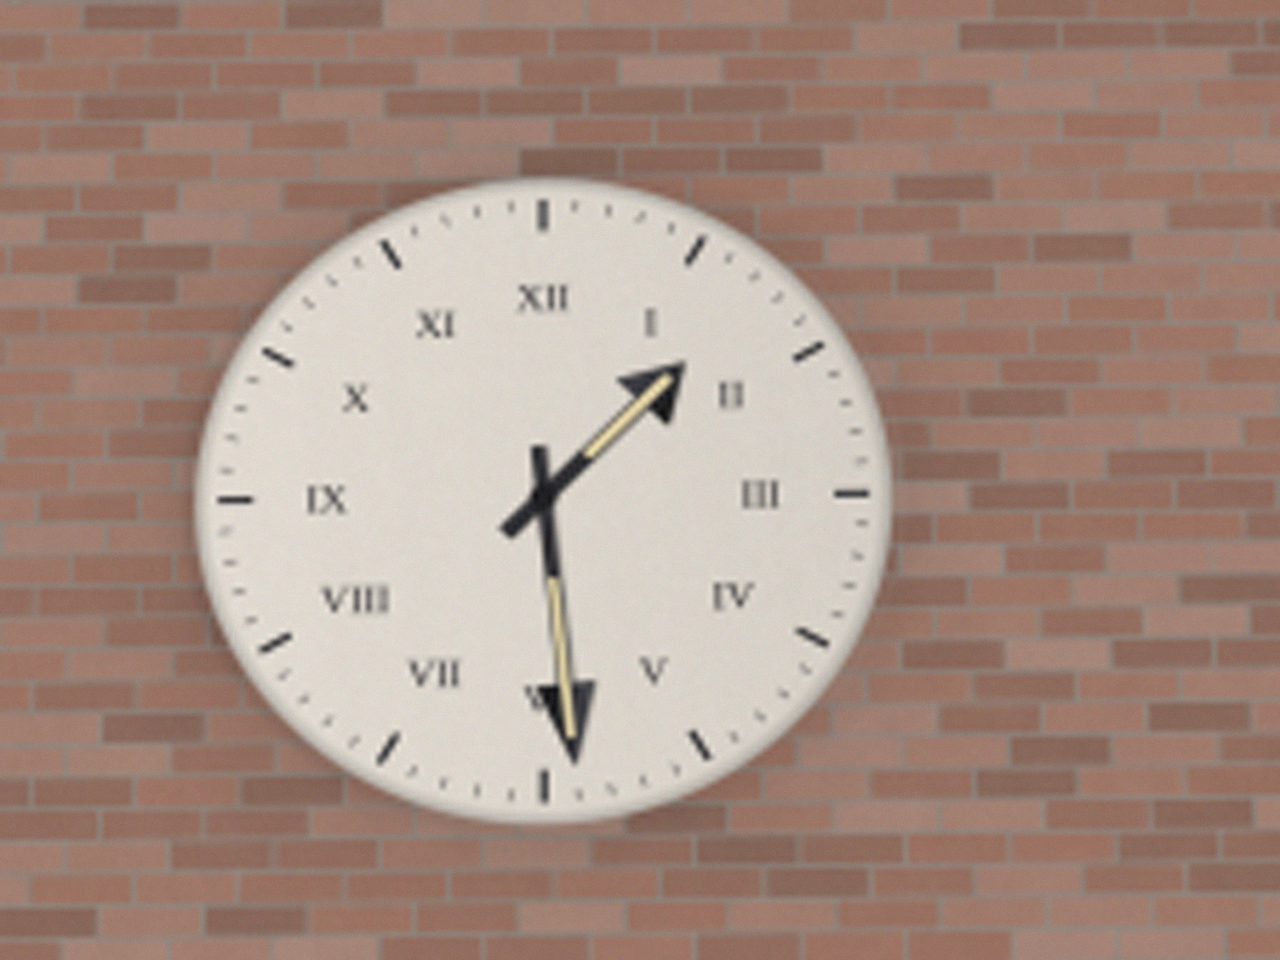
1:29
